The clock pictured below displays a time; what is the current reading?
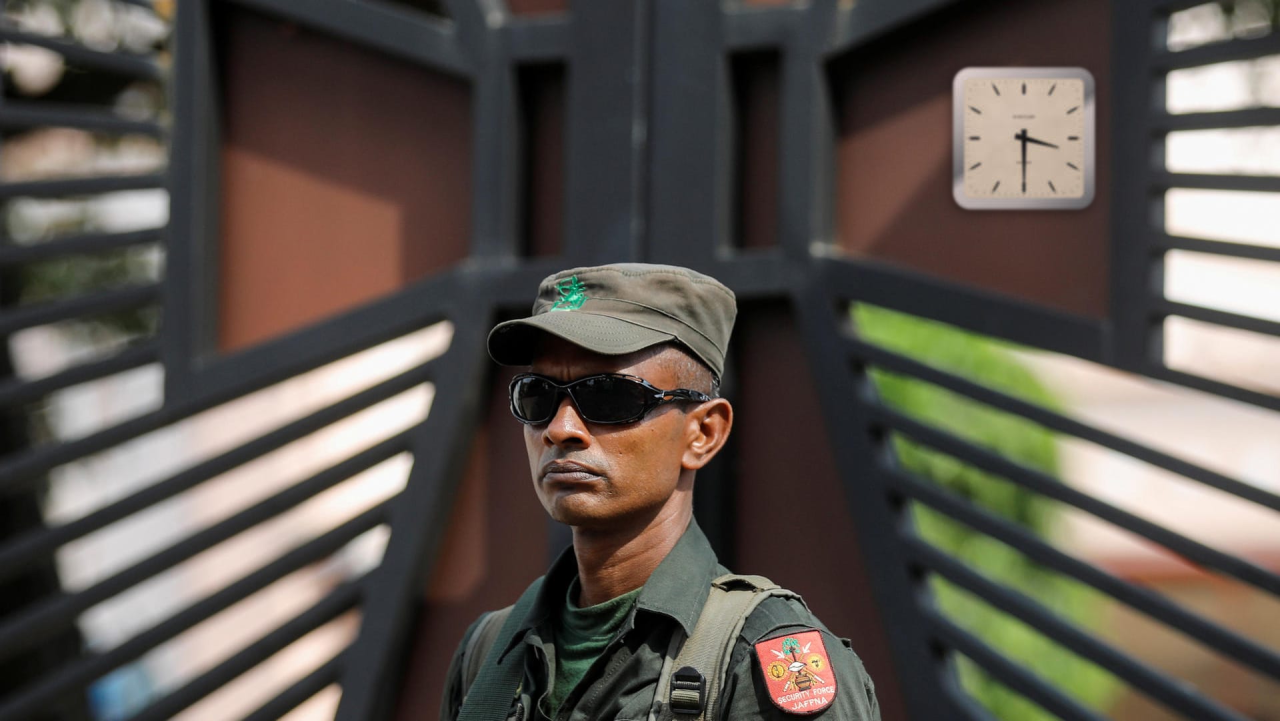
3:30
